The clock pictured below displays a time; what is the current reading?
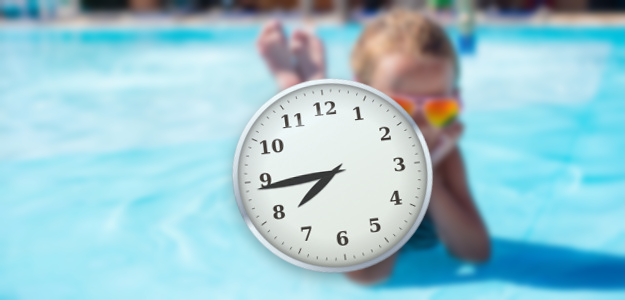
7:44
